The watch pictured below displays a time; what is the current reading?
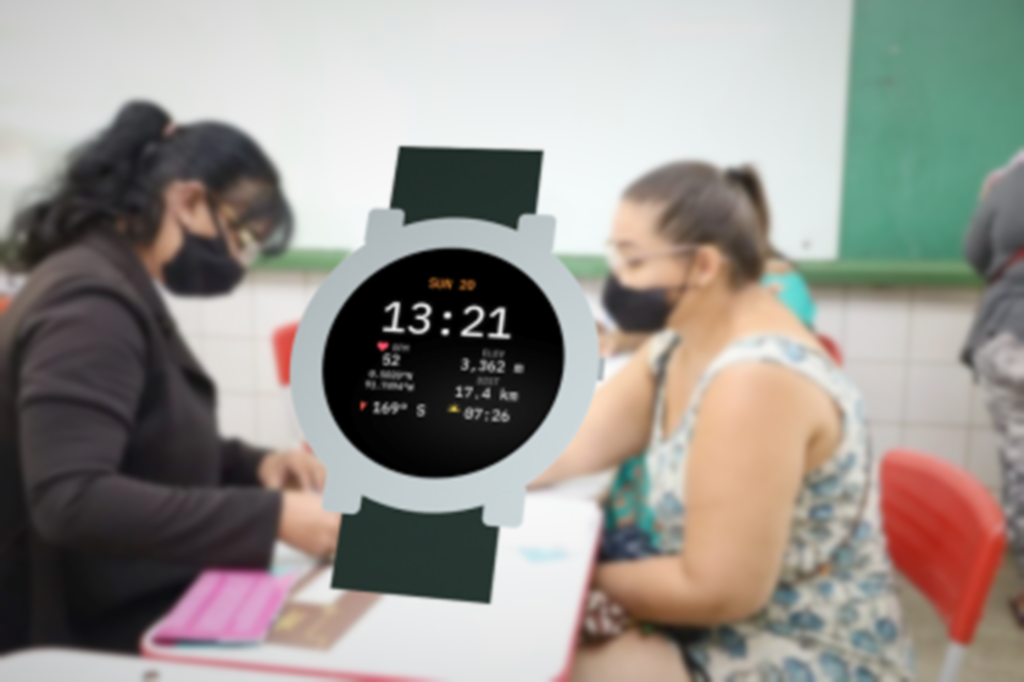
13:21
